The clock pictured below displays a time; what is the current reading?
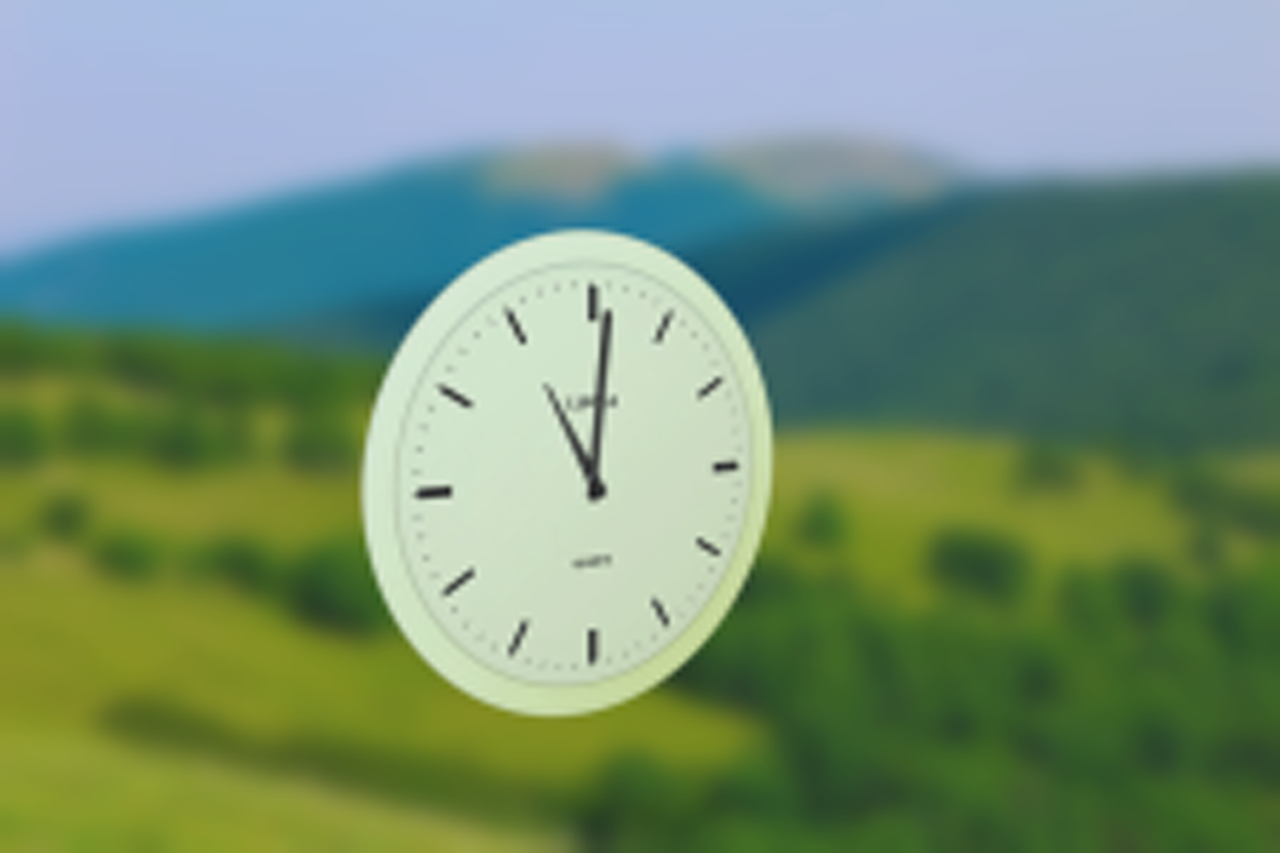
11:01
